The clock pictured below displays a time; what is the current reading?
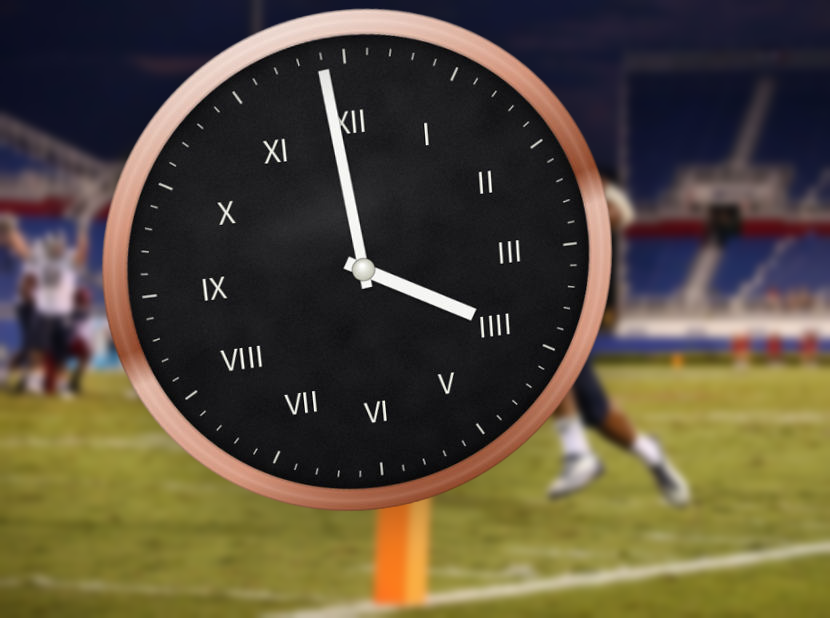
3:59
